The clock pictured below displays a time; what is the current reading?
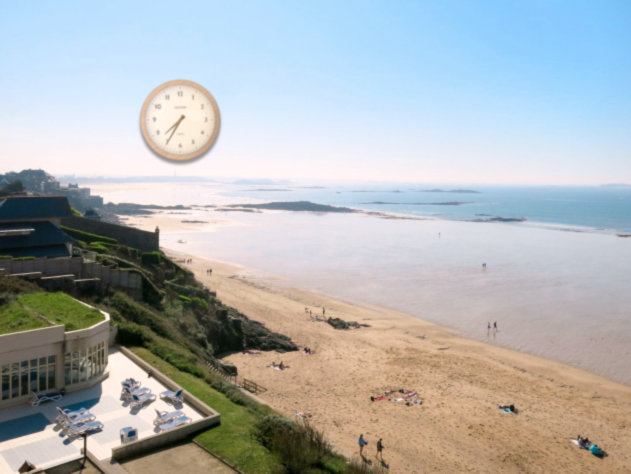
7:35
